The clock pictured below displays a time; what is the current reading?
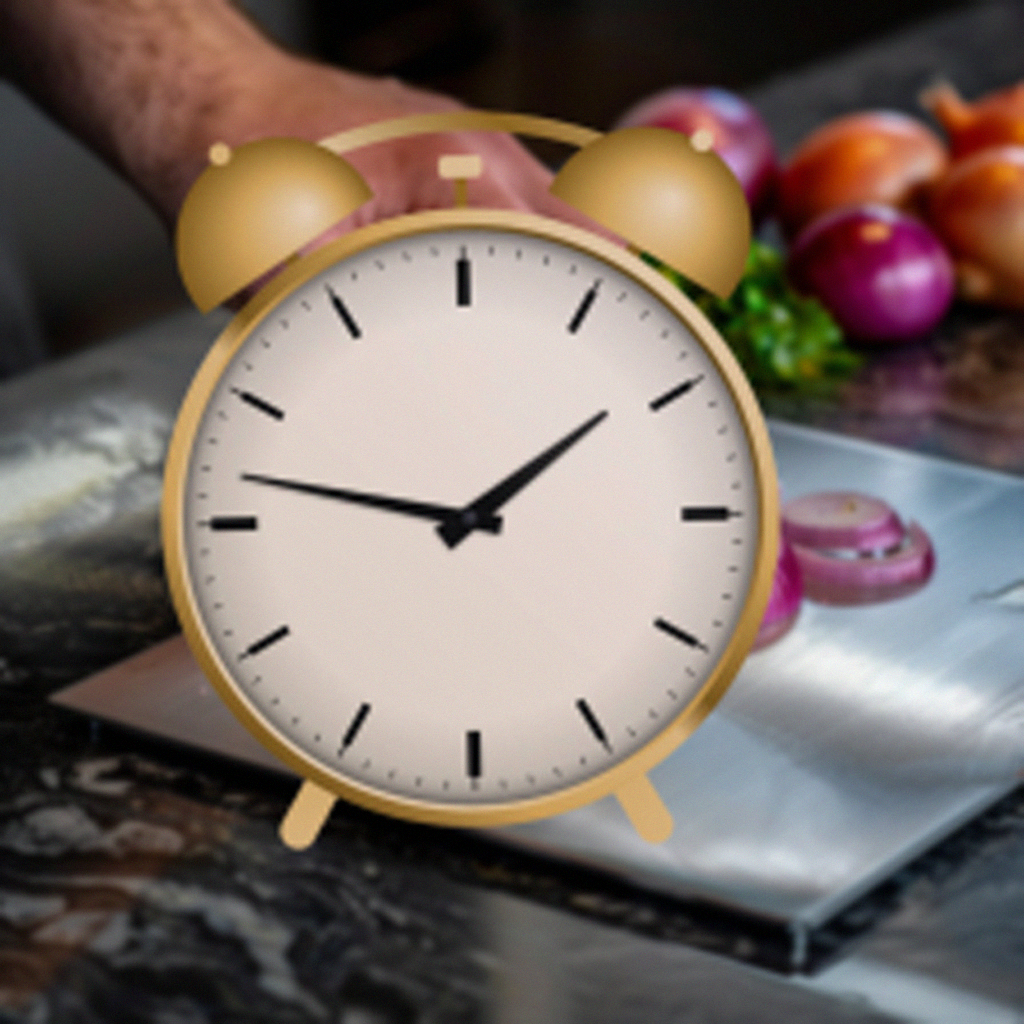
1:47
